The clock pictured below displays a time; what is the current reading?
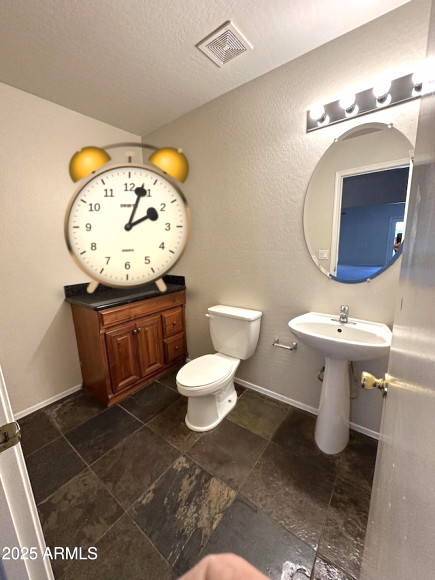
2:03
